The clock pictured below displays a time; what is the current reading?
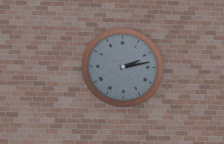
2:13
